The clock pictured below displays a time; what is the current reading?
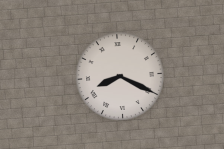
8:20
